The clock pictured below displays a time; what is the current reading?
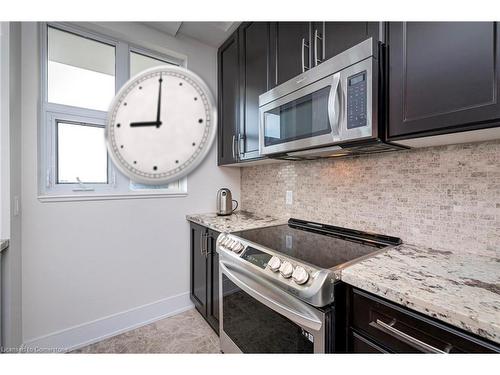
9:00
